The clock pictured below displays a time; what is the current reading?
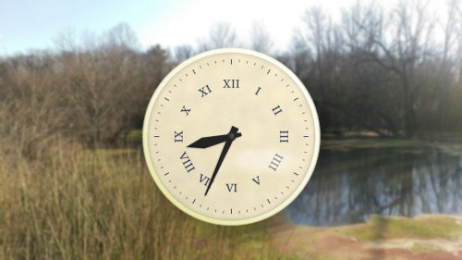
8:34
